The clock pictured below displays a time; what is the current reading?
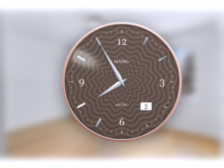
7:55
